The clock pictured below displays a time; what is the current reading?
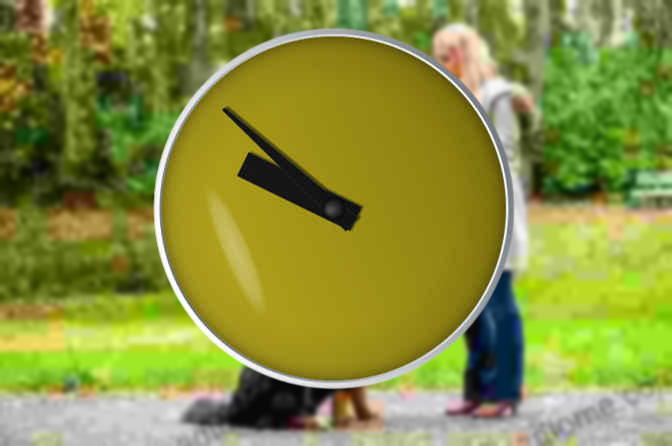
9:52
